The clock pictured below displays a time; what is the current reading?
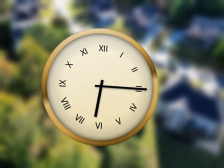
6:15
